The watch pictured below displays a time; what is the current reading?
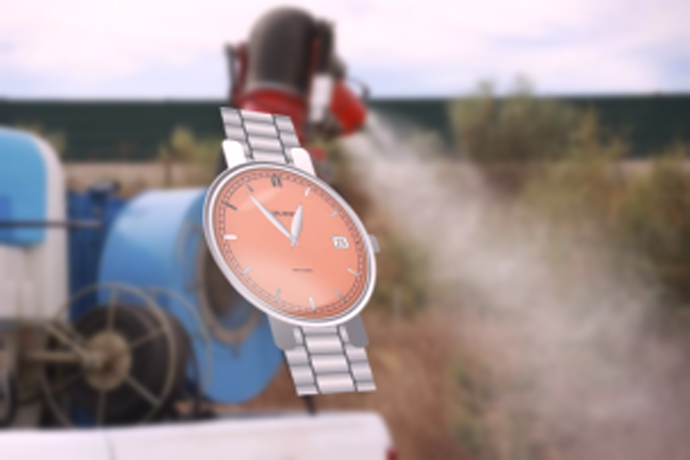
12:54
